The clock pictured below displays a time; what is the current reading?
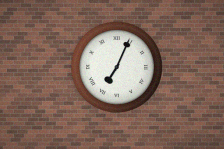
7:04
